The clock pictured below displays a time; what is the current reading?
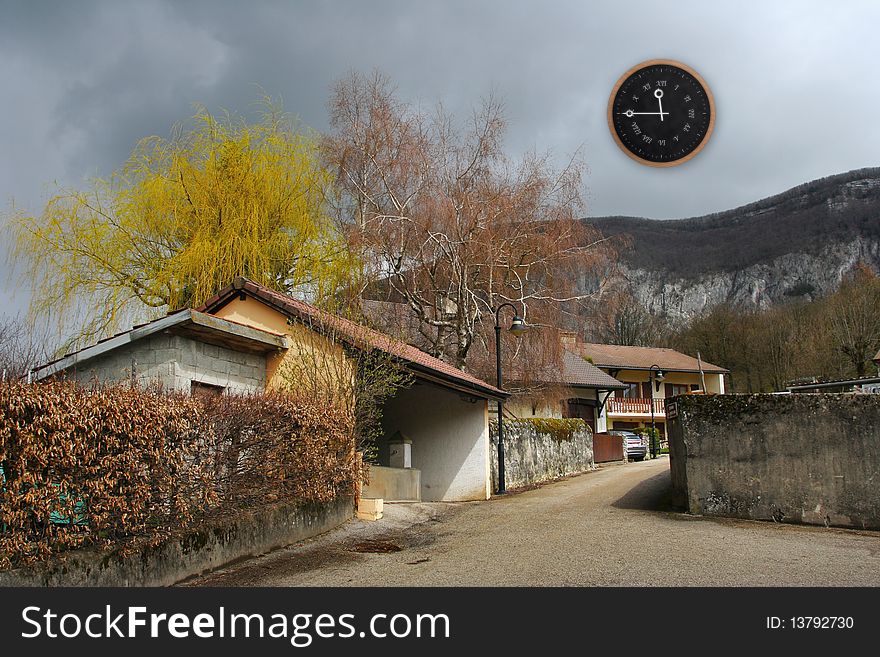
11:45
